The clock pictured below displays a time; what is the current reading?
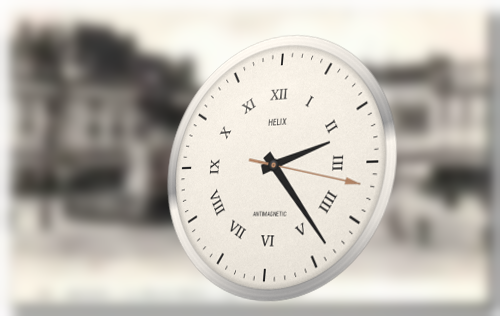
2:23:17
